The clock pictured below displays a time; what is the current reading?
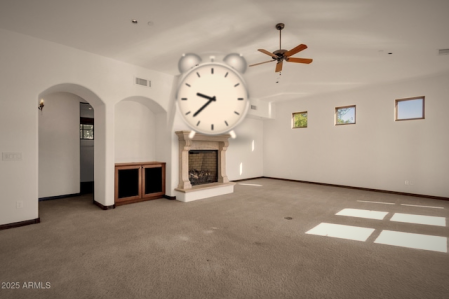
9:38
